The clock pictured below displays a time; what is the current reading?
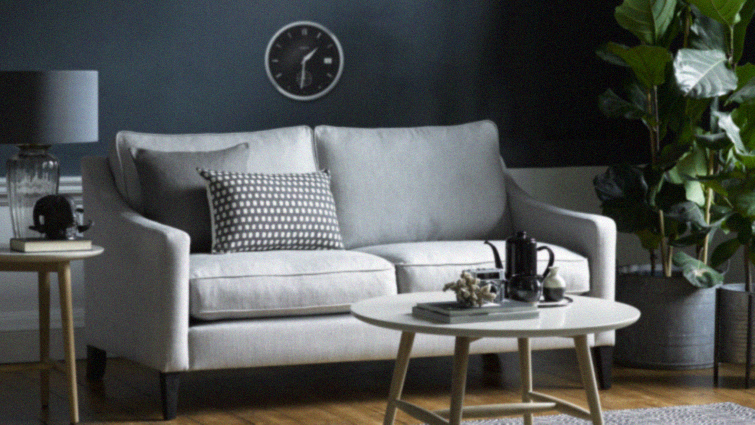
1:31
